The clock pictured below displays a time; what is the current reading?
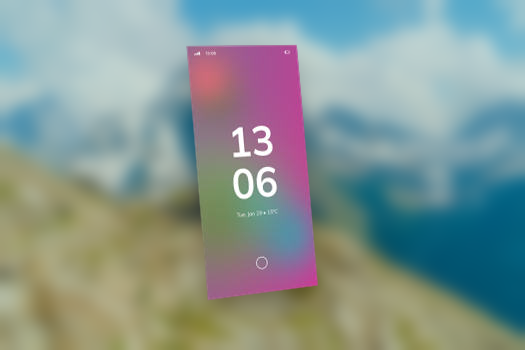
13:06
